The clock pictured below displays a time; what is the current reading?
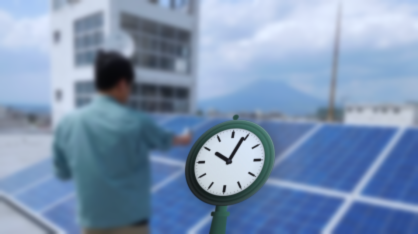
10:04
